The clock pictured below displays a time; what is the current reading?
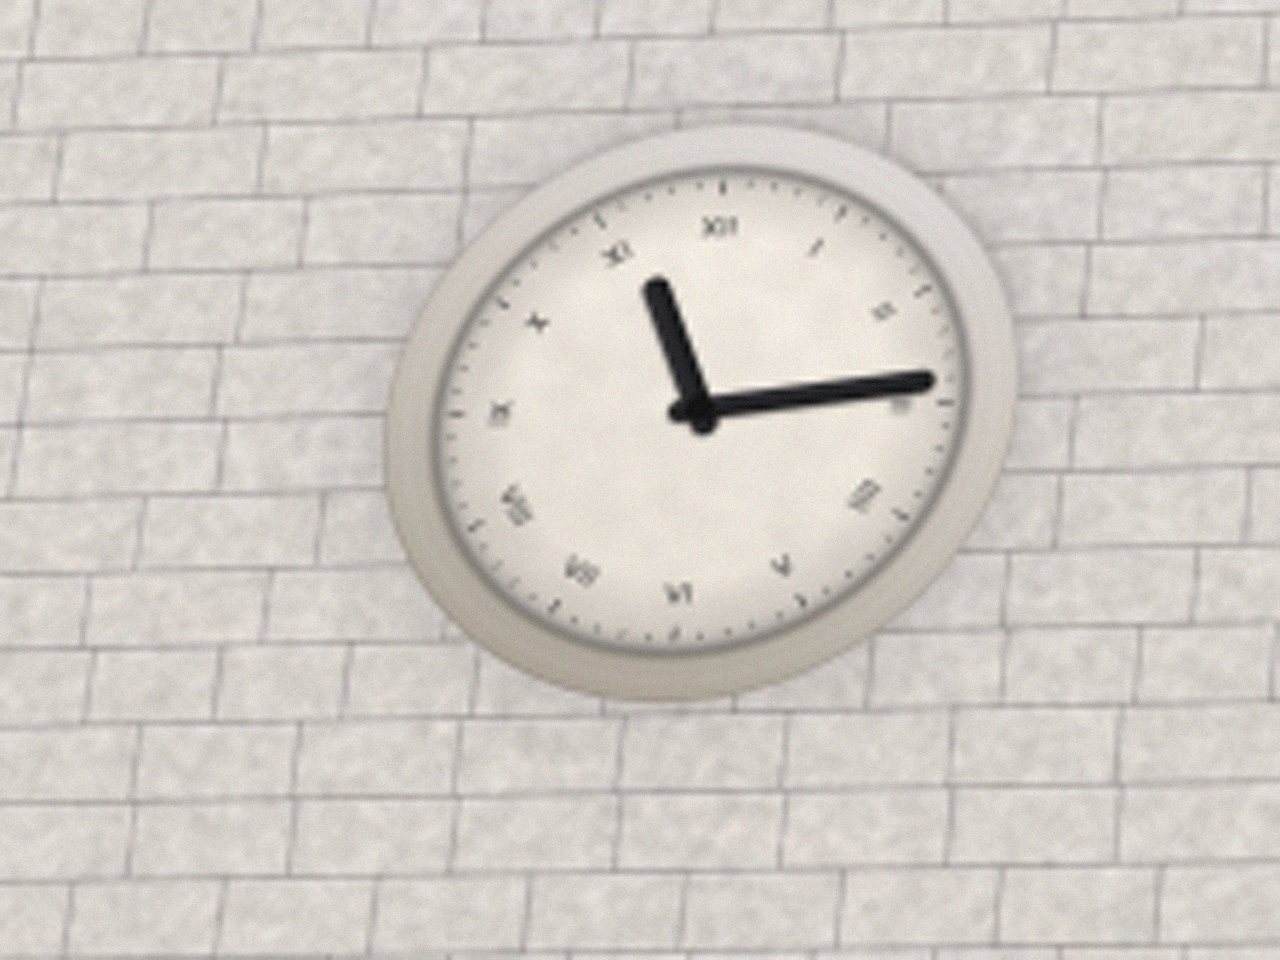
11:14
